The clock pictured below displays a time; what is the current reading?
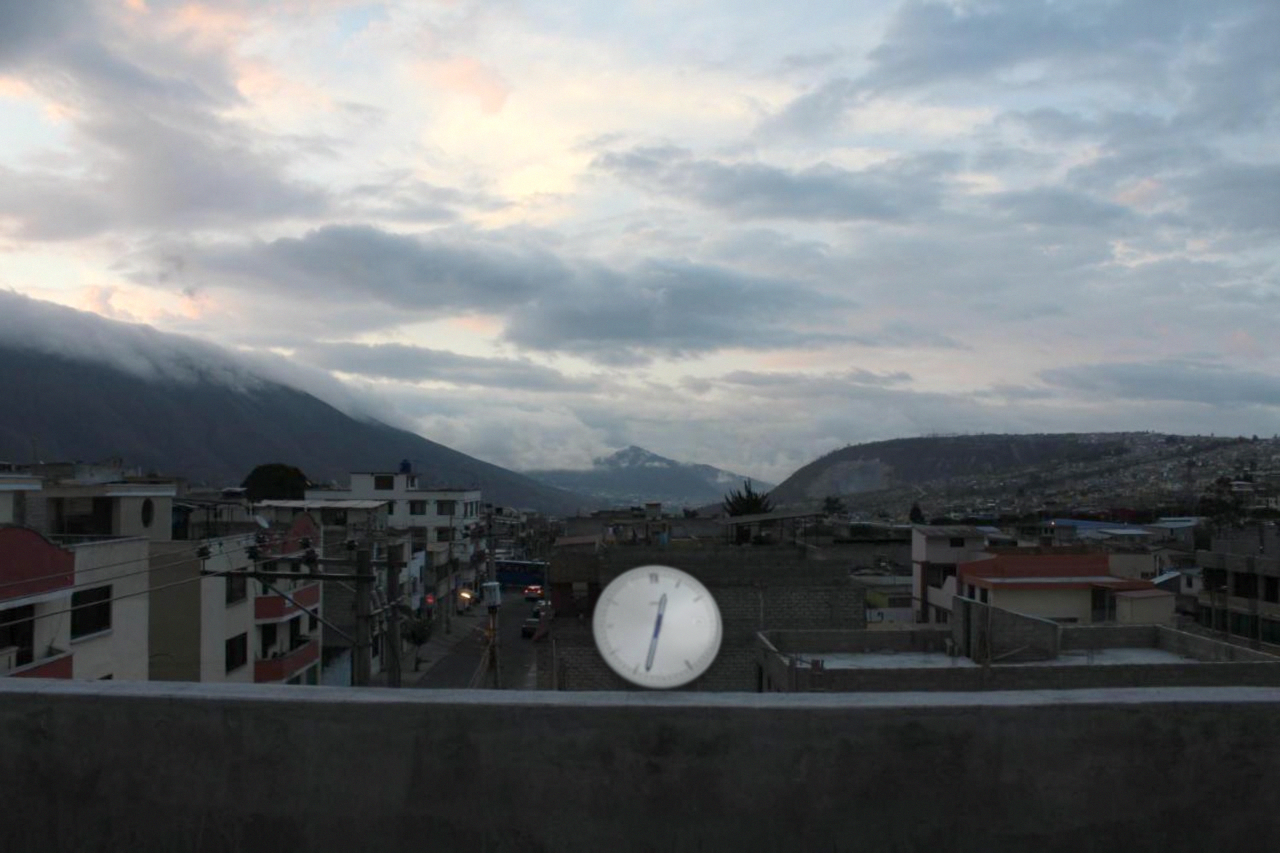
12:33
